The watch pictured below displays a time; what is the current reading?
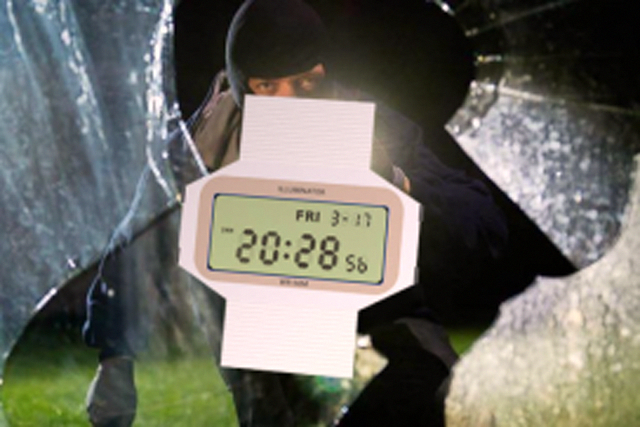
20:28:56
